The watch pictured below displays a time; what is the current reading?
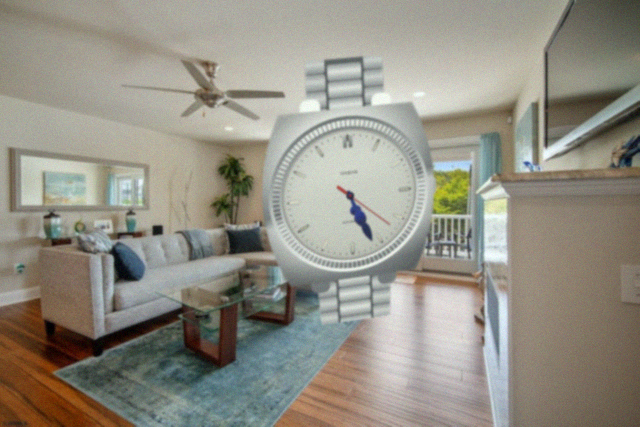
5:26:22
